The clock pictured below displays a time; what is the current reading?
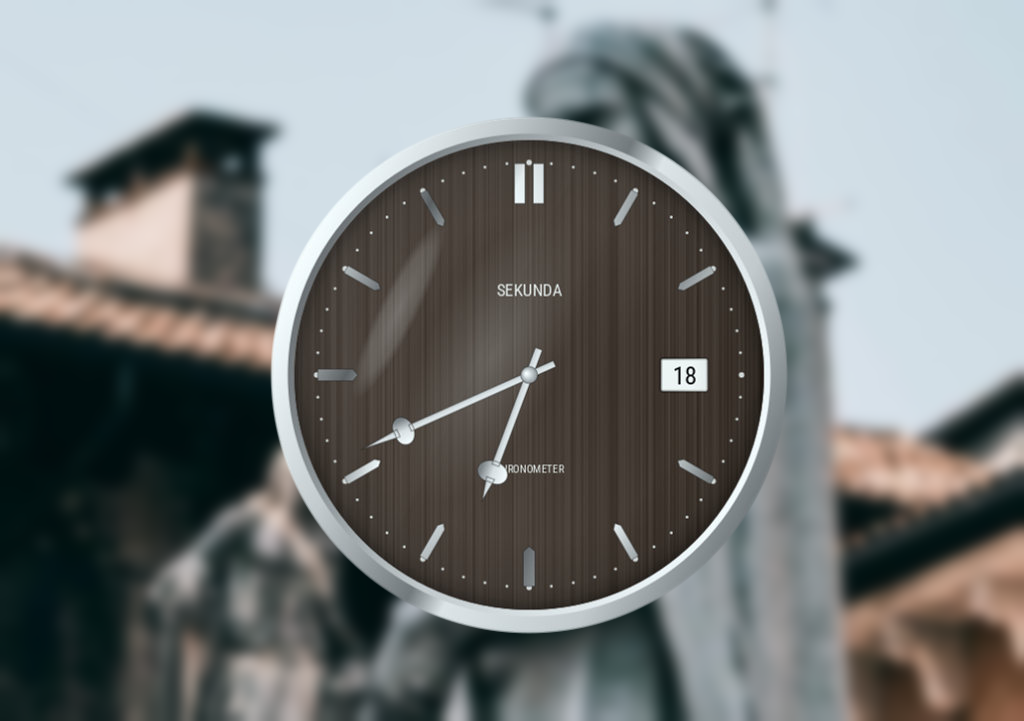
6:41
